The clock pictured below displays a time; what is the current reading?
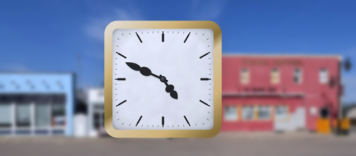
4:49
